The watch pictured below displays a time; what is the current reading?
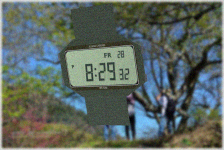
8:29:32
